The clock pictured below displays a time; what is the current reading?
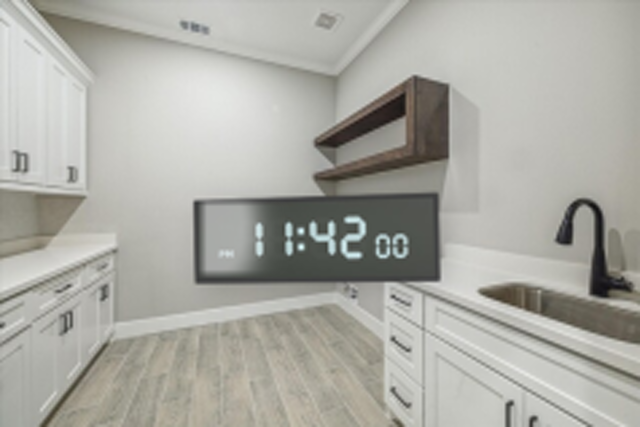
11:42:00
